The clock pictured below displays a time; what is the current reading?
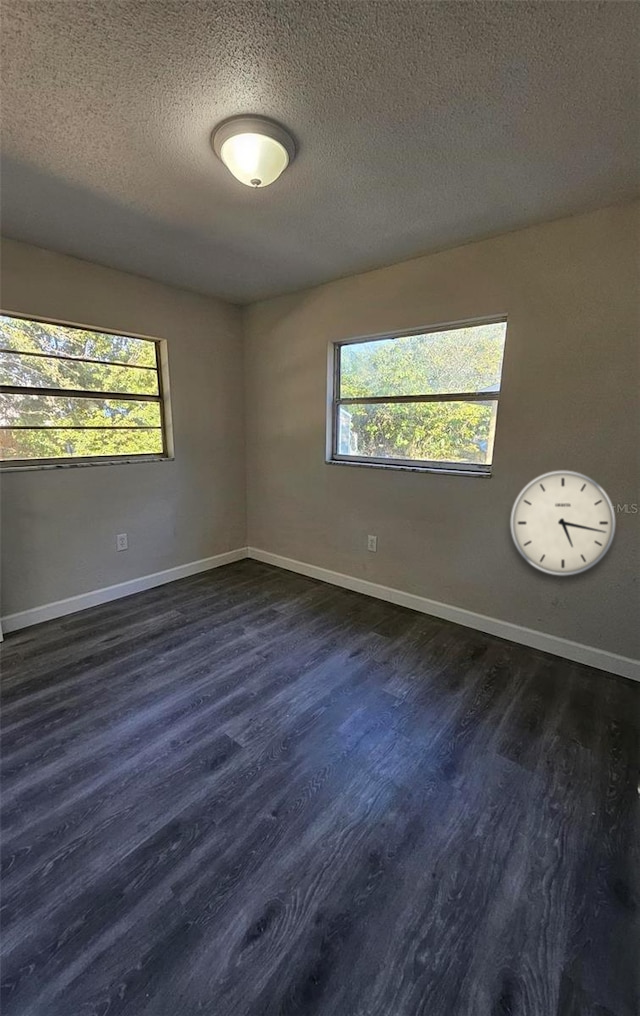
5:17
